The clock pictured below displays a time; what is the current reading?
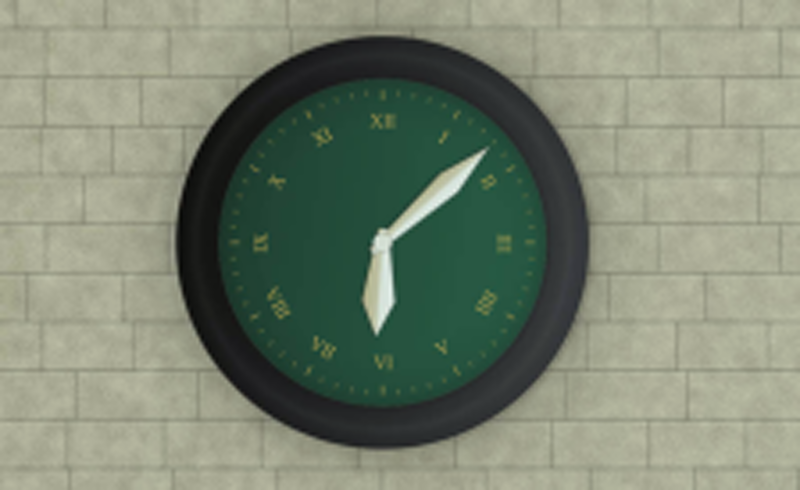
6:08
